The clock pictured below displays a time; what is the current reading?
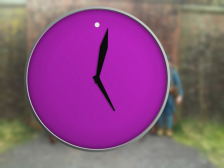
5:02
